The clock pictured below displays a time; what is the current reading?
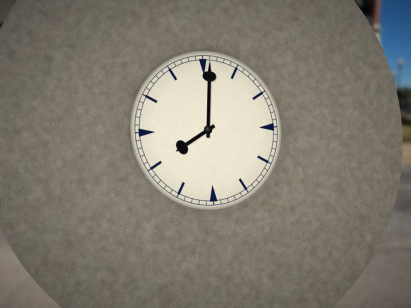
8:01
